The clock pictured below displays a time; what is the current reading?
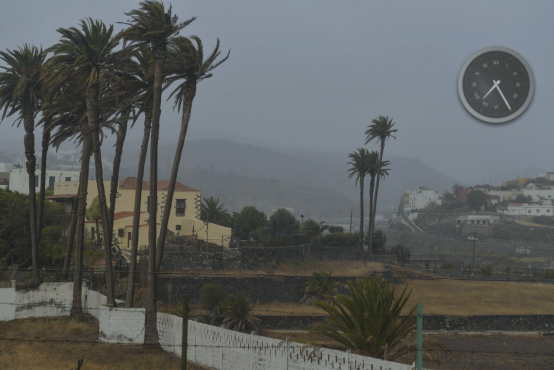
7:25
